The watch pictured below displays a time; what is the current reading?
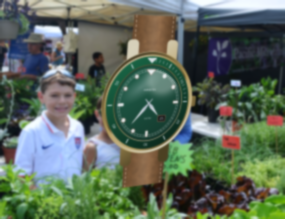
4:37
